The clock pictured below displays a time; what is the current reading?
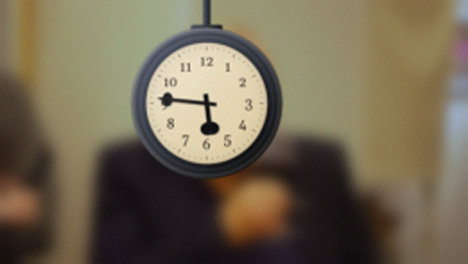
5:46
